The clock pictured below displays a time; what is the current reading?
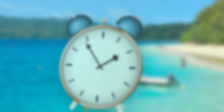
1:54
